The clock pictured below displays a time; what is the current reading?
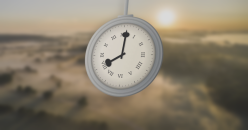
8:01
